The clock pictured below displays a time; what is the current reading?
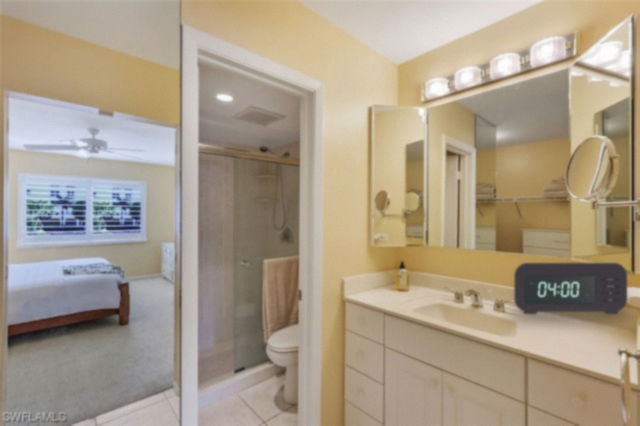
4:00
